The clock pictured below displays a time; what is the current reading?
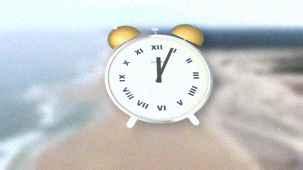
12:04
